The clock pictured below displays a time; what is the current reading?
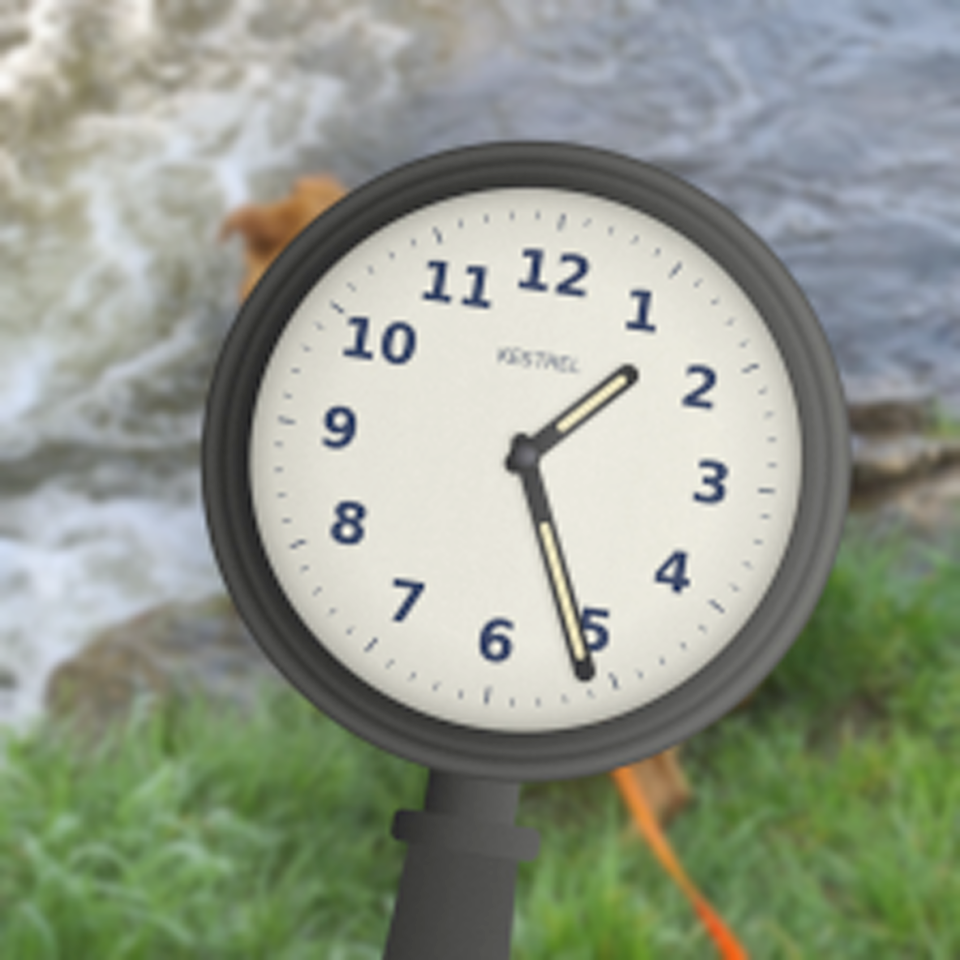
1:26
